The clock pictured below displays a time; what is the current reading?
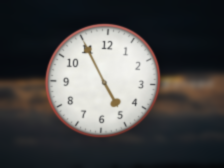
4:55
